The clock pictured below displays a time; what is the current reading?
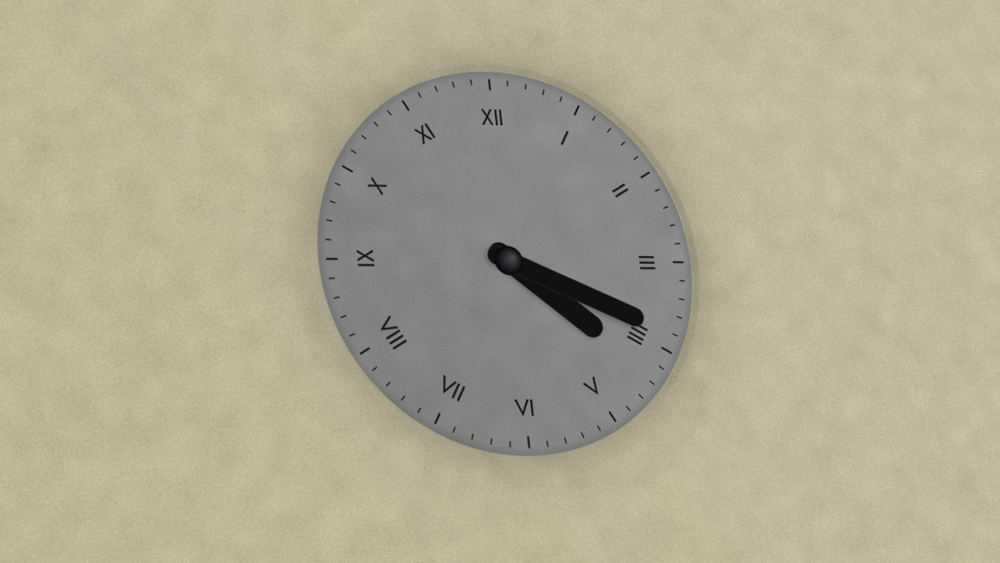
4:19
